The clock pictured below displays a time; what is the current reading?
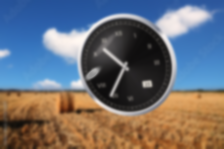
10:36
